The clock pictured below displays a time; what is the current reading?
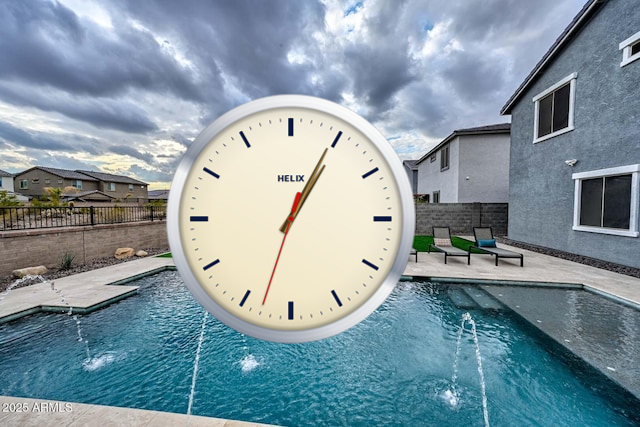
1:04:33
